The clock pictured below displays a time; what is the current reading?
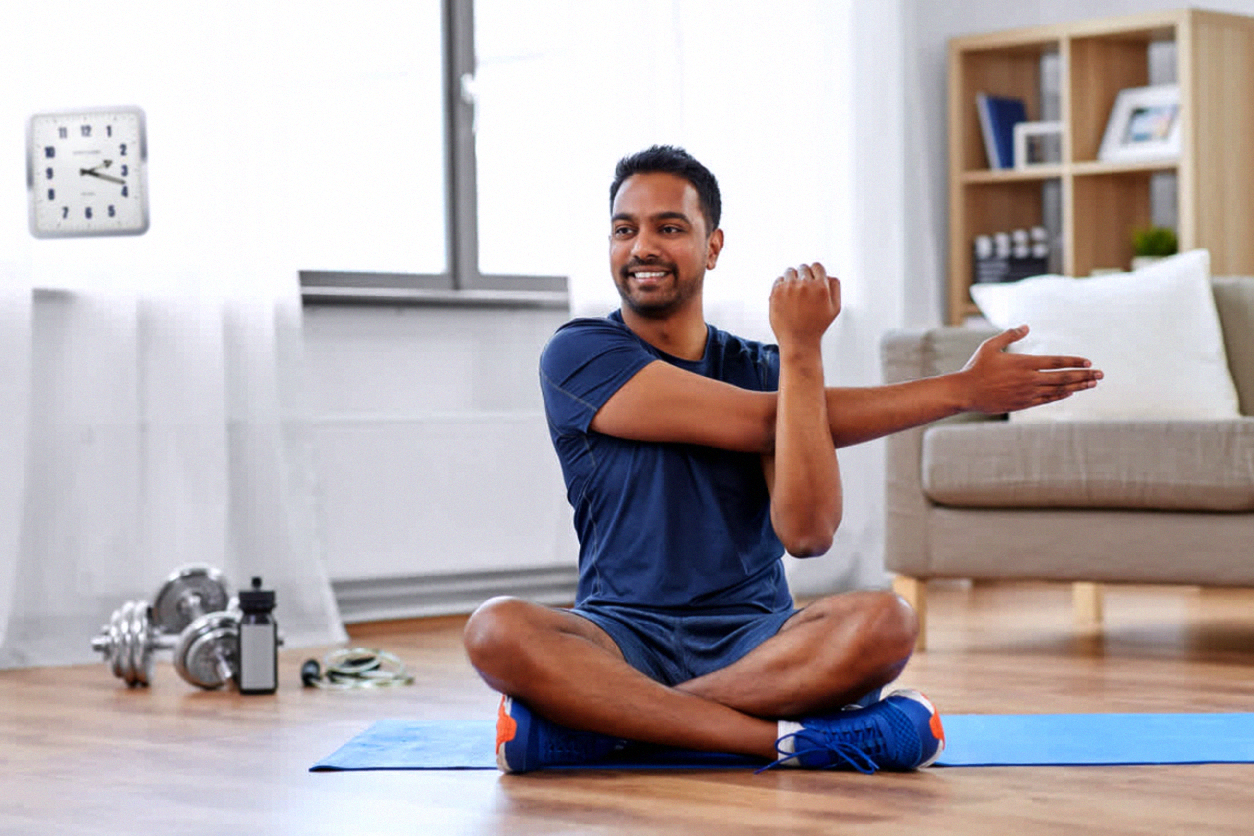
2:18
